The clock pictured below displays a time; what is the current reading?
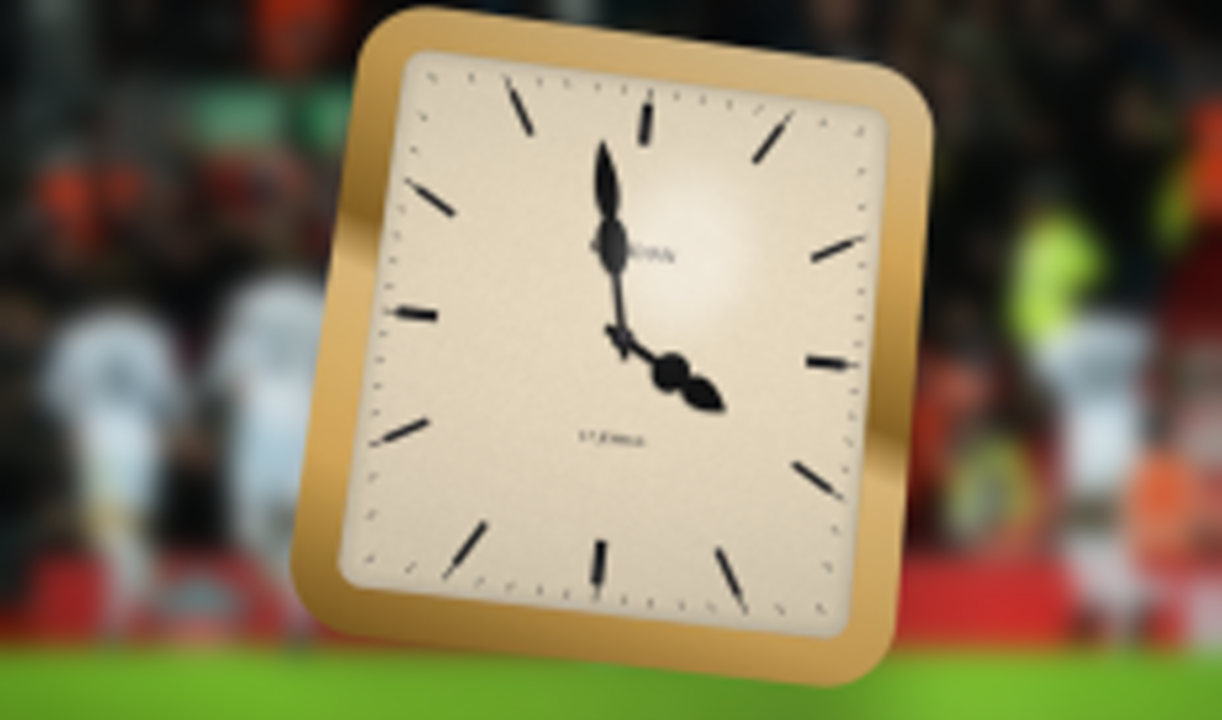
3:58
